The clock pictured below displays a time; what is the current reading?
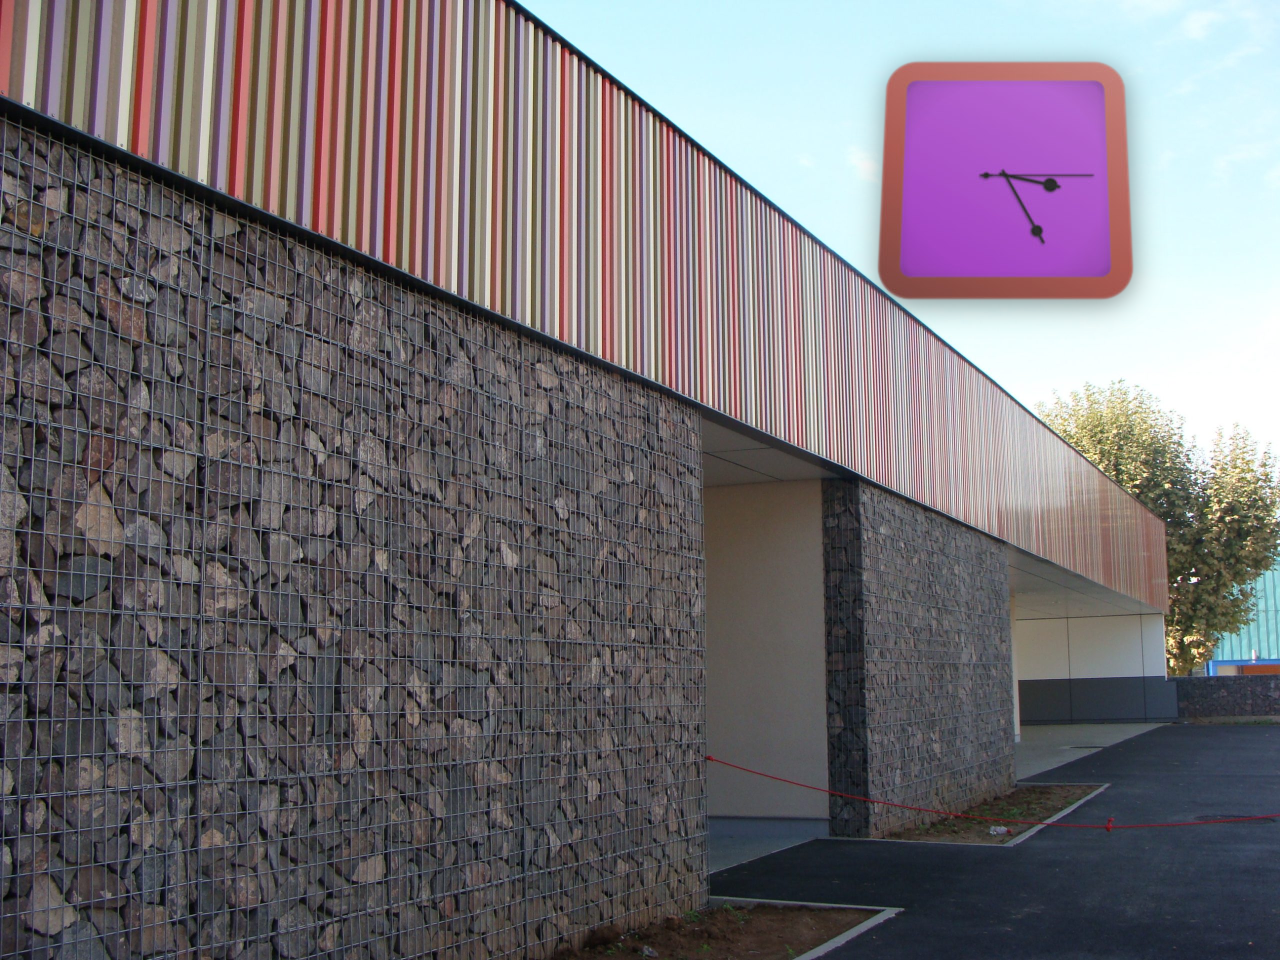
3:25:15
